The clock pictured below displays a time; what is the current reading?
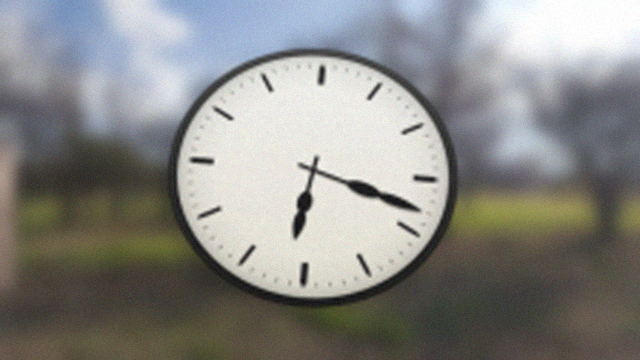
6:18
